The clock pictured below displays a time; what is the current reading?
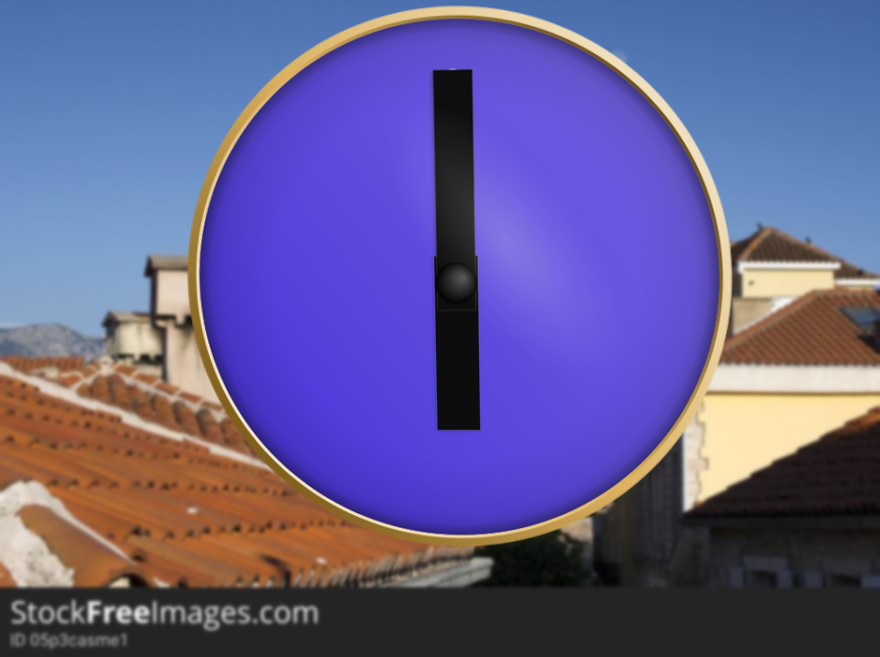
6:00
